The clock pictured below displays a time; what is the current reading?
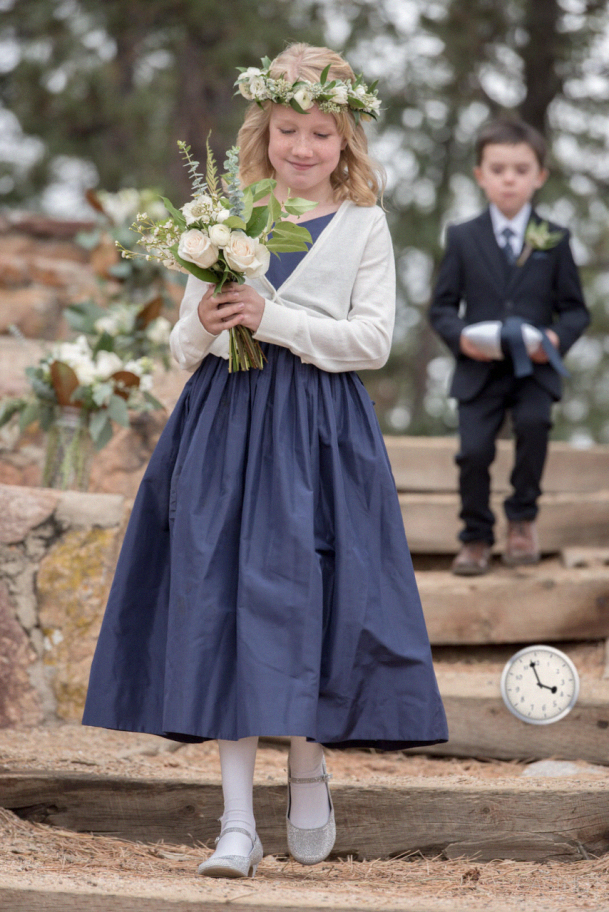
3:58
